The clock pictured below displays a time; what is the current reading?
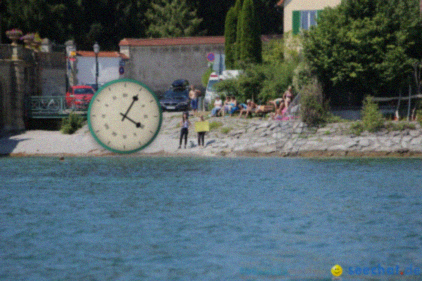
4:05
